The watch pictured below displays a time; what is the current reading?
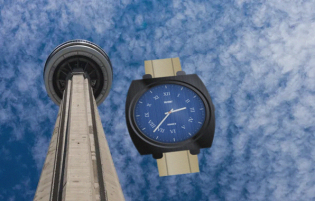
2:37
